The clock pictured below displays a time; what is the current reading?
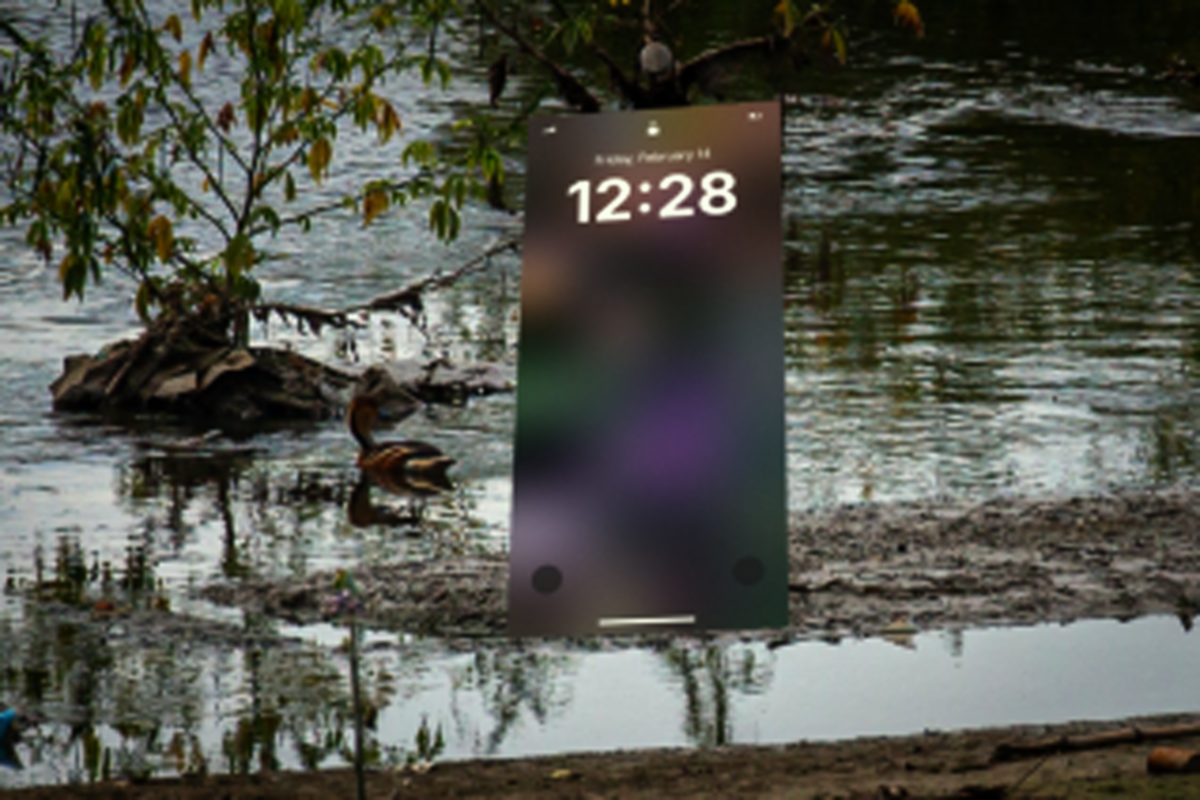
12:28
